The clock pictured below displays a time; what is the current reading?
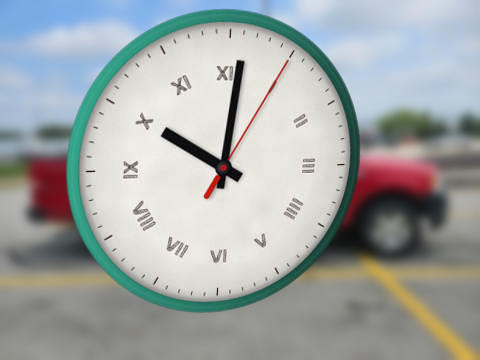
10:01:05
